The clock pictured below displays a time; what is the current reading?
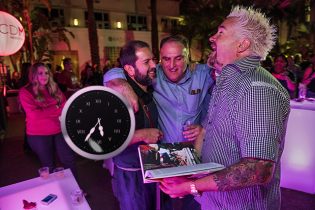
5:36
